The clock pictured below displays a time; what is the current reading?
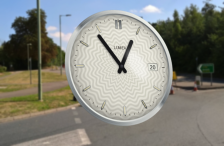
12:54
